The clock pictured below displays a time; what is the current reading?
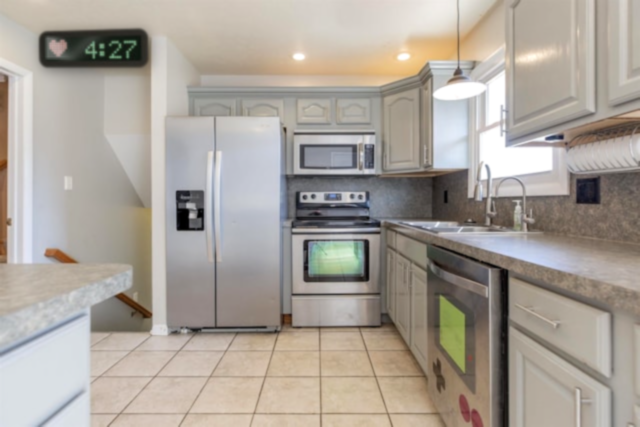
4:27
